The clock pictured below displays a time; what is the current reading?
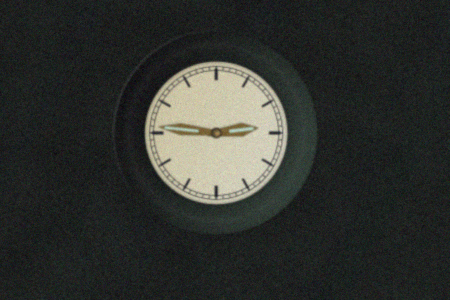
2:46
